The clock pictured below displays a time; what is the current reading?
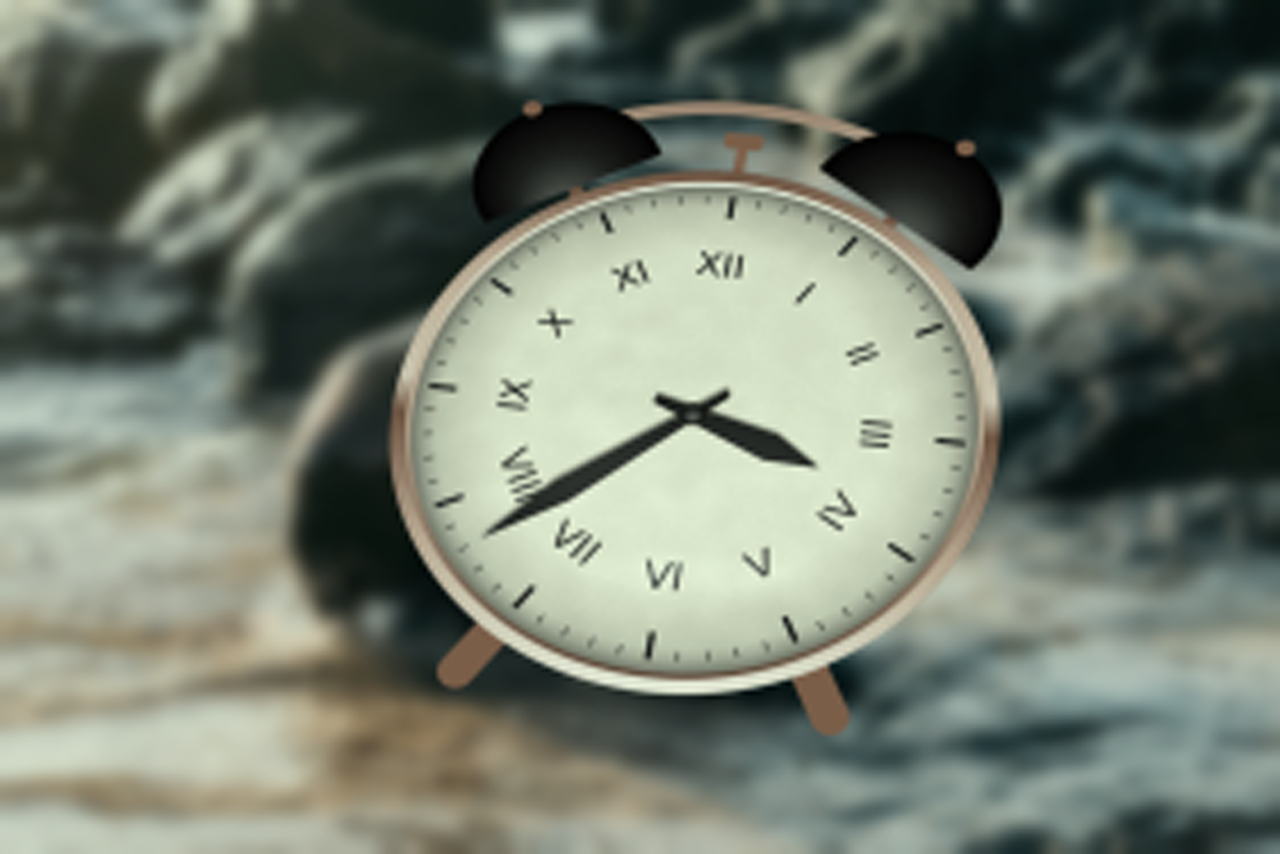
3:38
